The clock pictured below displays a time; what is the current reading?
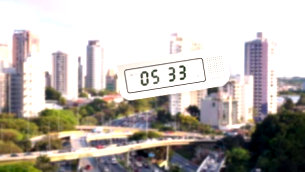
5:33
